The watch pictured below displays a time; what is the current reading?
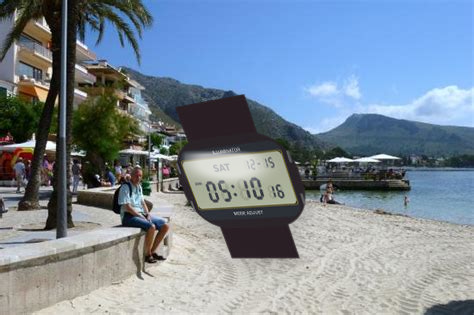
5:10:16
